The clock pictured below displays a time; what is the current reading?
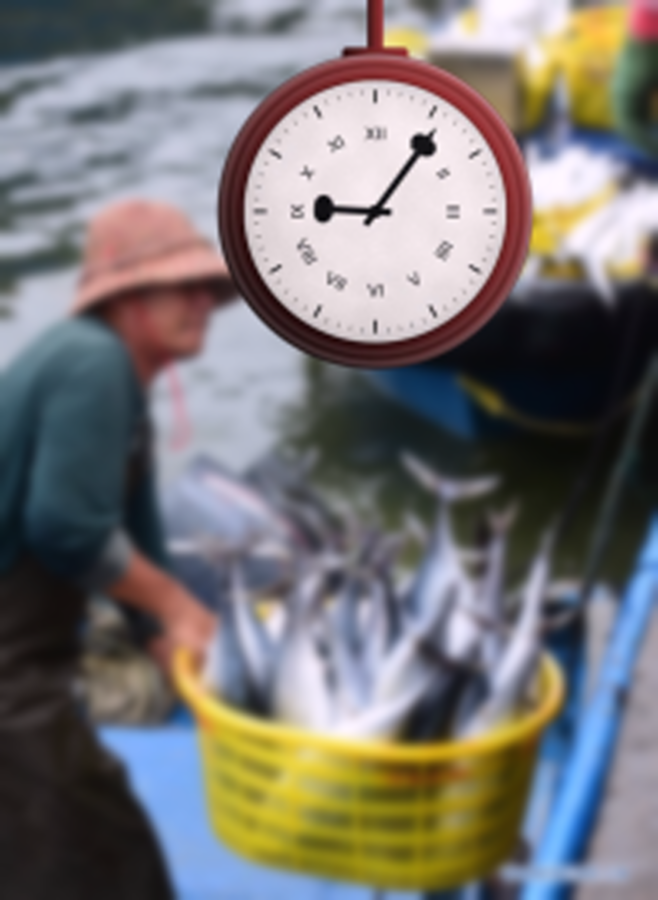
9:06
